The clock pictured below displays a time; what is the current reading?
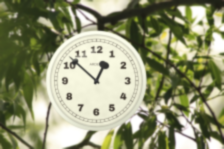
12:52
